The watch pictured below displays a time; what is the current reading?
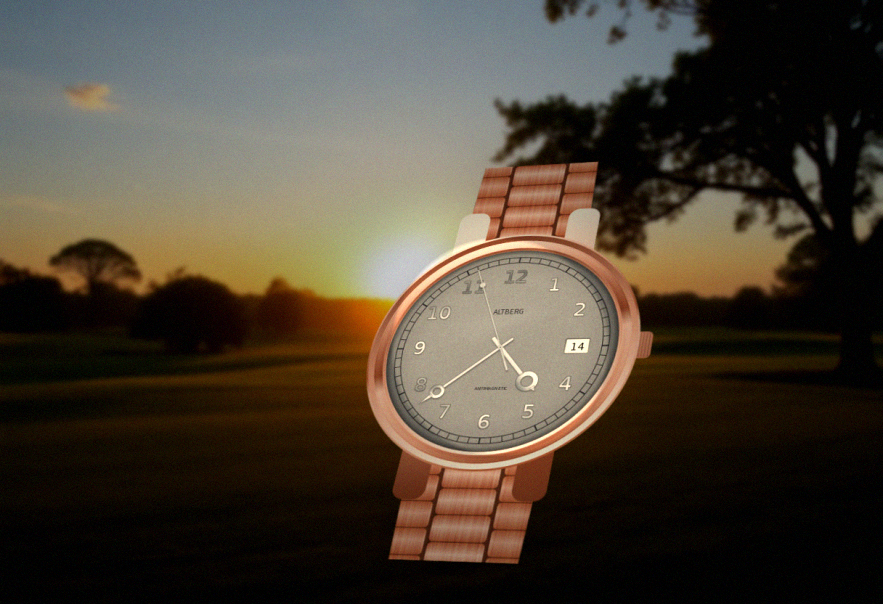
4:37:56
